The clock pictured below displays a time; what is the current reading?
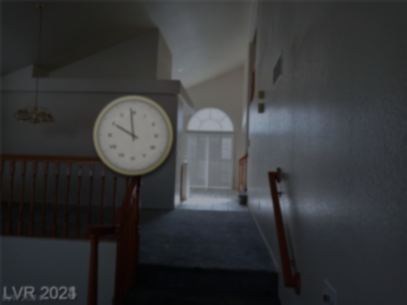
9:59
